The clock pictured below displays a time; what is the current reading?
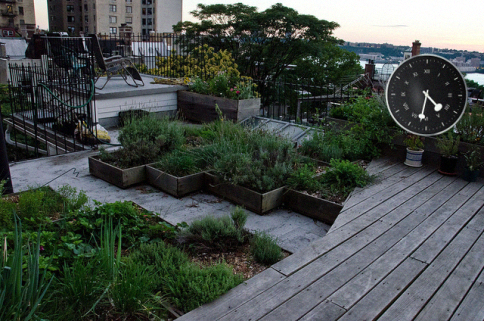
4:32
